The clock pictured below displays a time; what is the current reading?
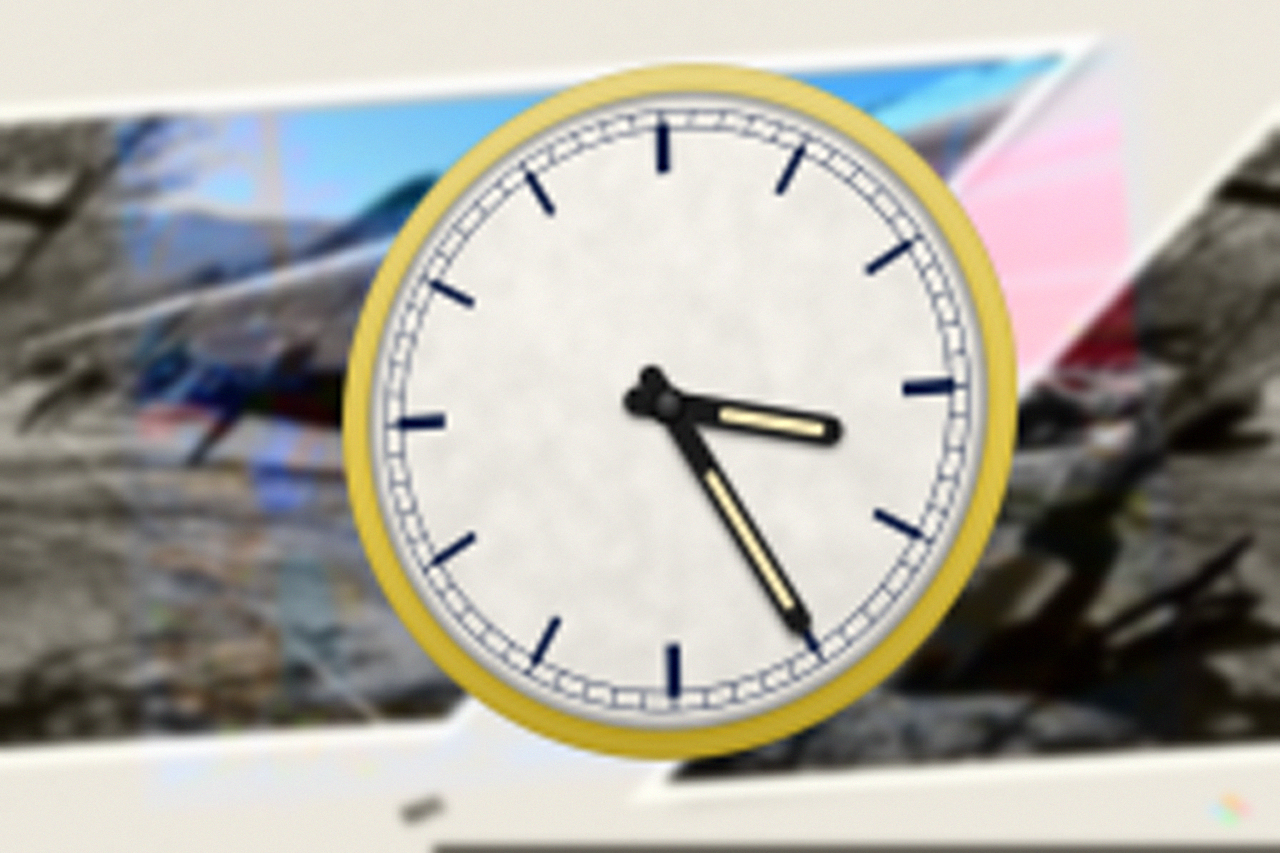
3:25
